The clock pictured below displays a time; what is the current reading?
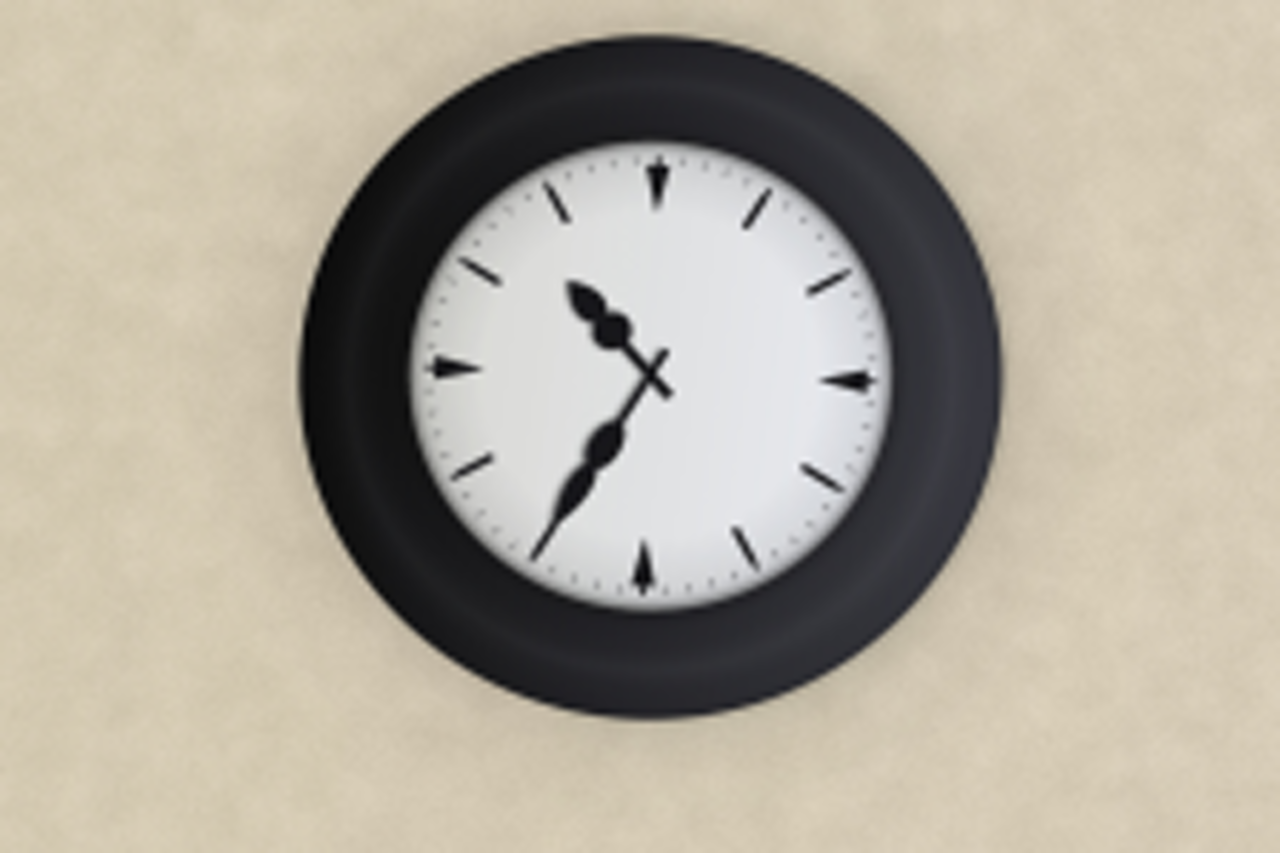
10:35
